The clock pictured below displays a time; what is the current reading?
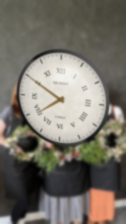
7:50
